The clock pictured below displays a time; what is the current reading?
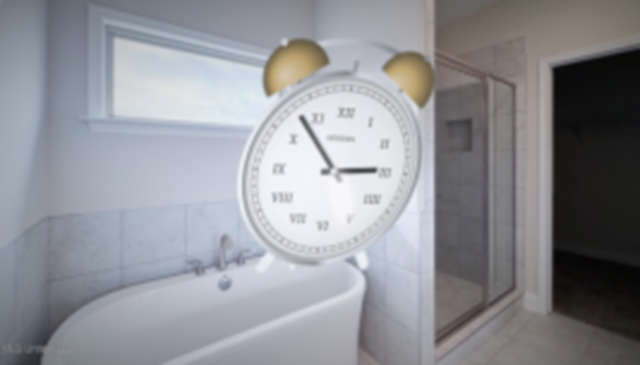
2:53
